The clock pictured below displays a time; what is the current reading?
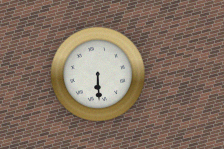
6:32
